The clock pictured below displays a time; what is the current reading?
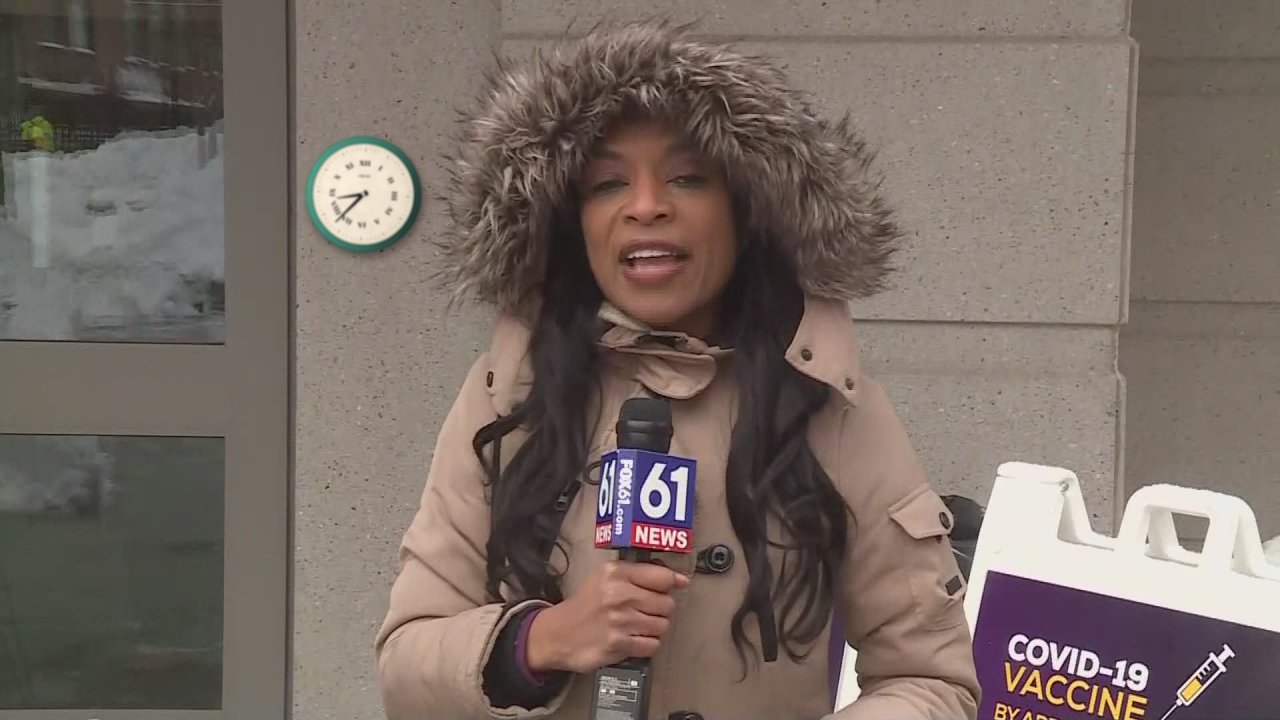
8:37
